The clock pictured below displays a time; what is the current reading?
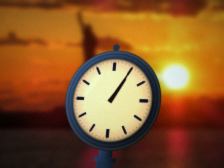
1:05
